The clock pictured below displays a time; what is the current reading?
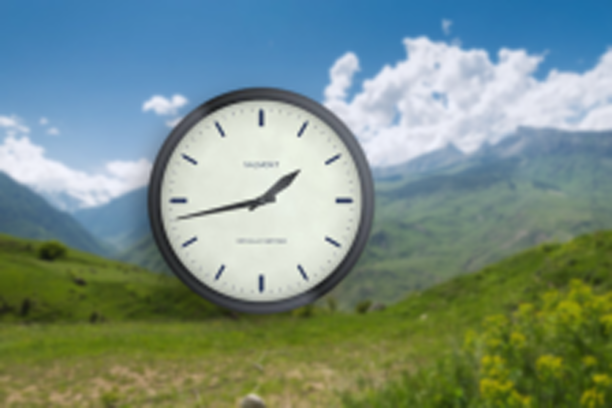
1:43
